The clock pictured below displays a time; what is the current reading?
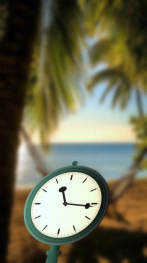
11:16
